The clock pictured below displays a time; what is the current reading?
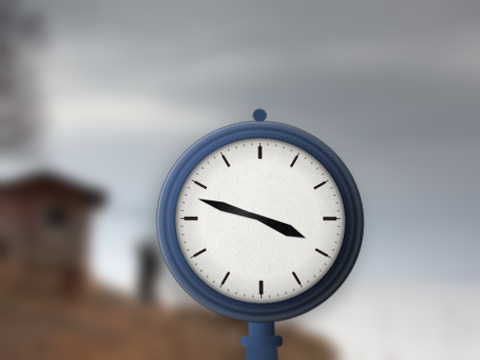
3:48
